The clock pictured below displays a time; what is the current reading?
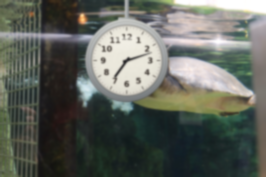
7:12
